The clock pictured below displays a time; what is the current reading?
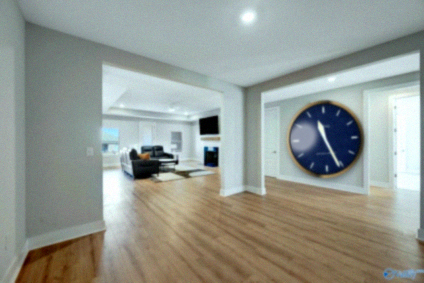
11:26
